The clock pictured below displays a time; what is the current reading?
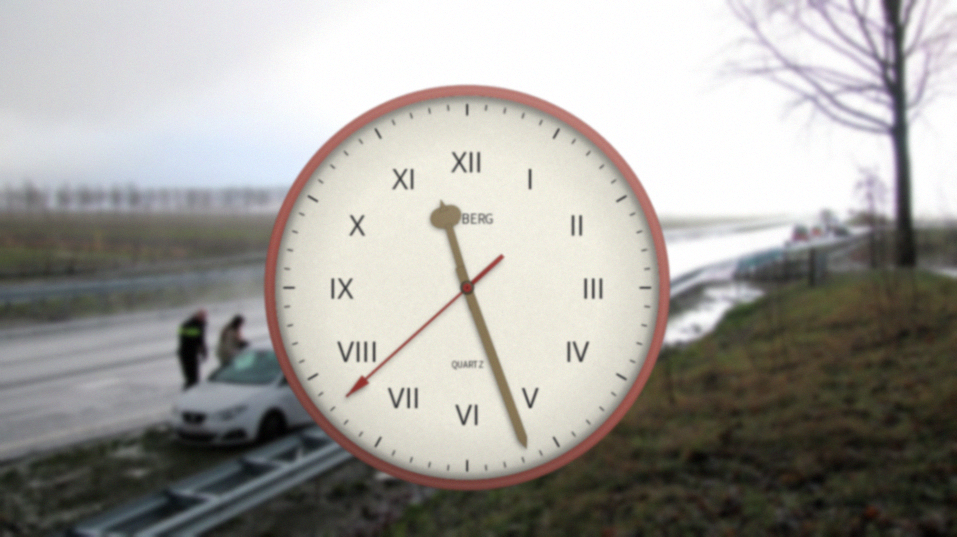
11:26:38
